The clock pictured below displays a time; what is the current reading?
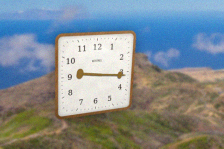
9:16
